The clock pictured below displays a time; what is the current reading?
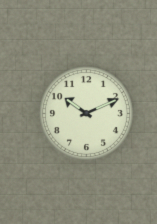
10:11
